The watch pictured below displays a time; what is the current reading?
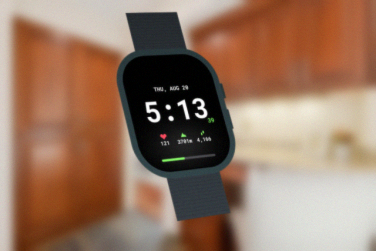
5:13
